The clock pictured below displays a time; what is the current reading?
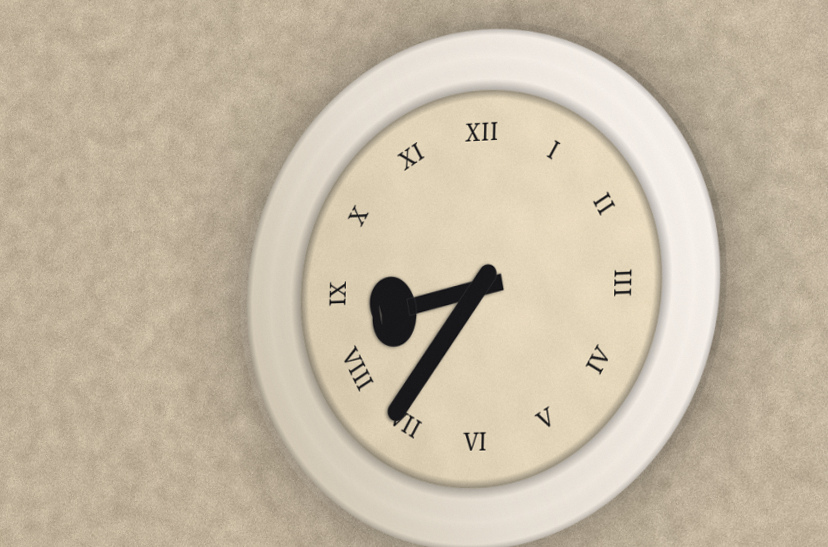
8:36
